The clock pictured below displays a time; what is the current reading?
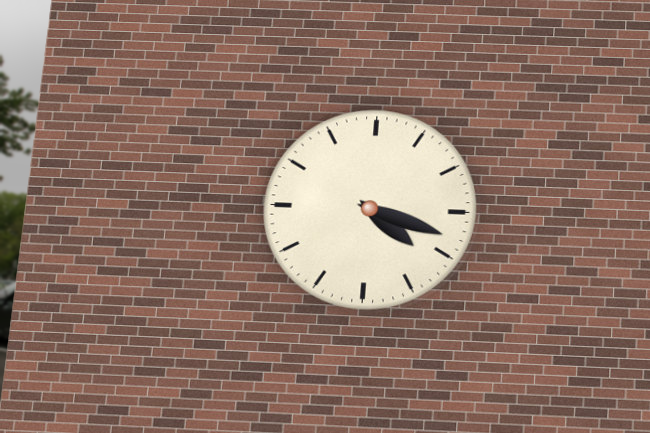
4:18
